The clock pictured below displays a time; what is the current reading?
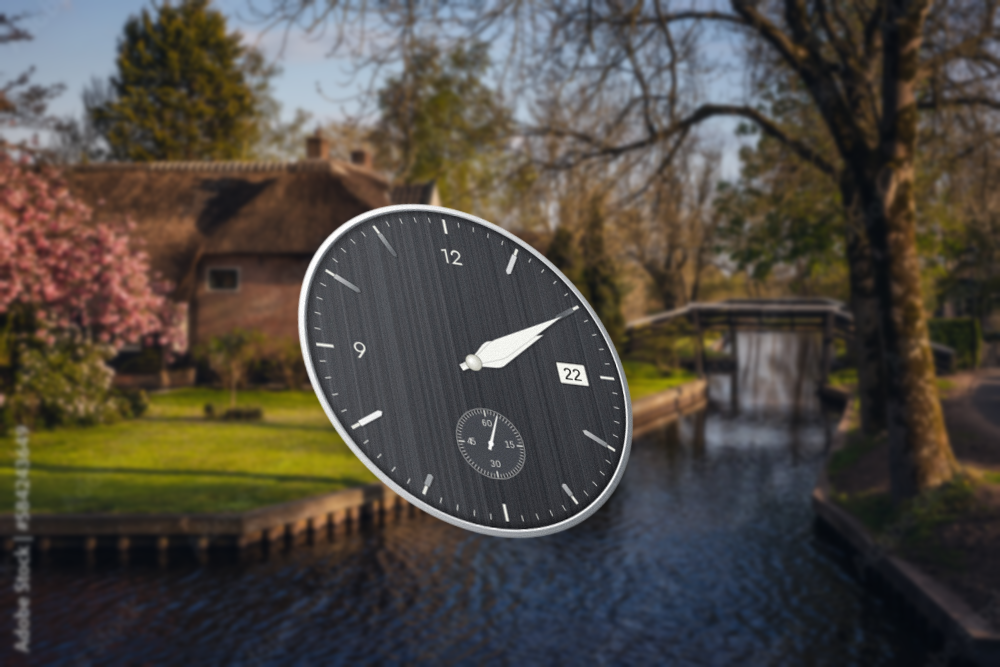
2:10:04
